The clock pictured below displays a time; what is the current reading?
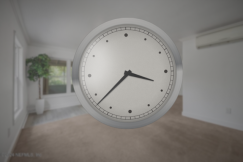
3:38
